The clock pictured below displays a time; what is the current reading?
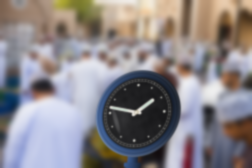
1:47
